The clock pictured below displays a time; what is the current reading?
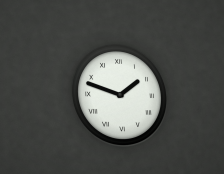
1:48
